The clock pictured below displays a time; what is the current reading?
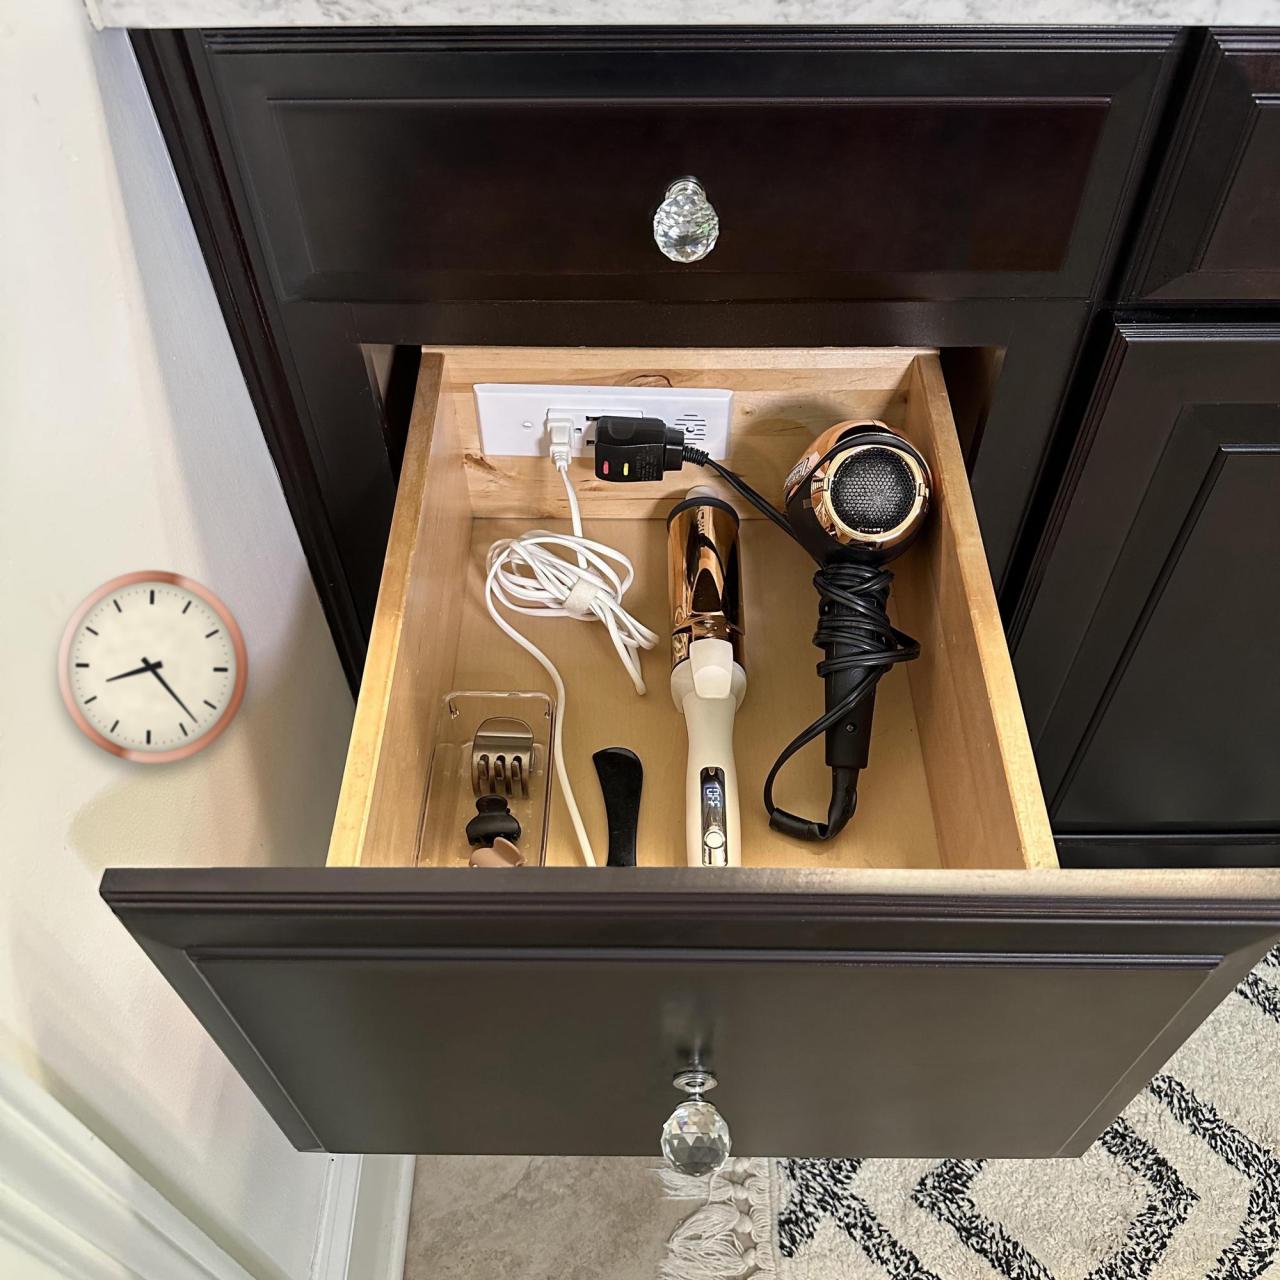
8:23
